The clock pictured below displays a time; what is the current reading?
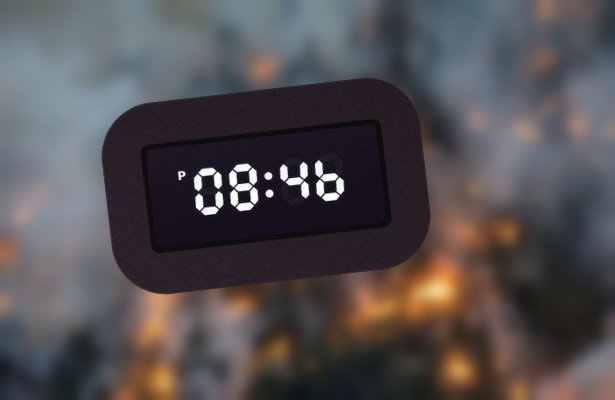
8:46
